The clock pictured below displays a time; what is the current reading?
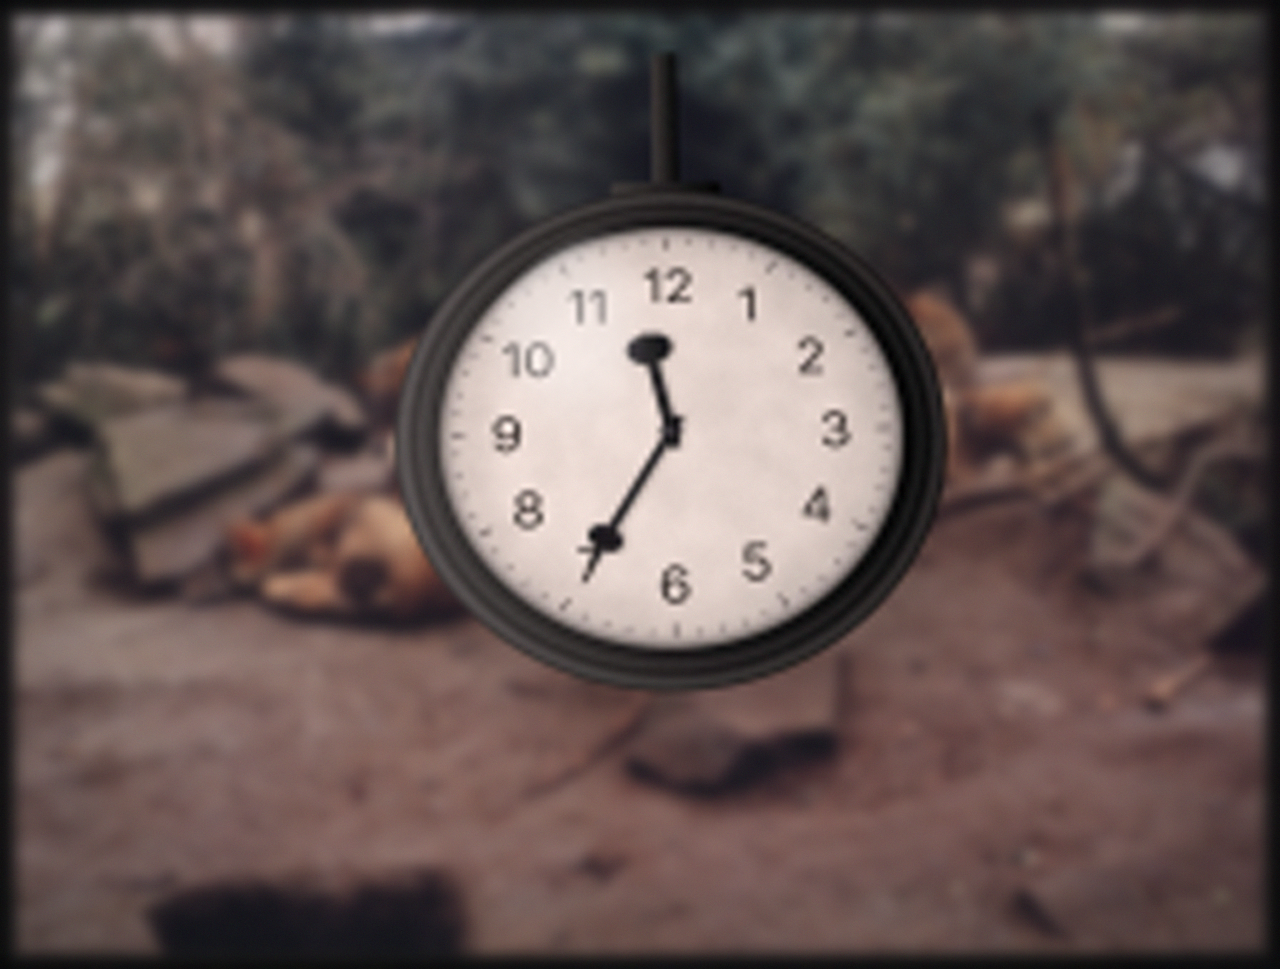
11:35
